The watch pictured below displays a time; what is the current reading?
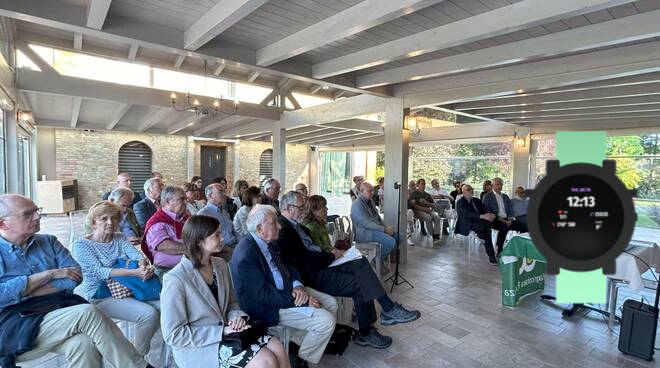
12:13
